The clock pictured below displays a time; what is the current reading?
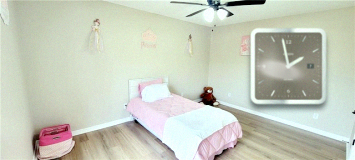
1:58
